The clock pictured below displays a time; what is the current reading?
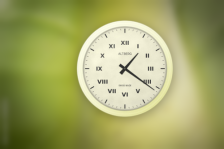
1:21
